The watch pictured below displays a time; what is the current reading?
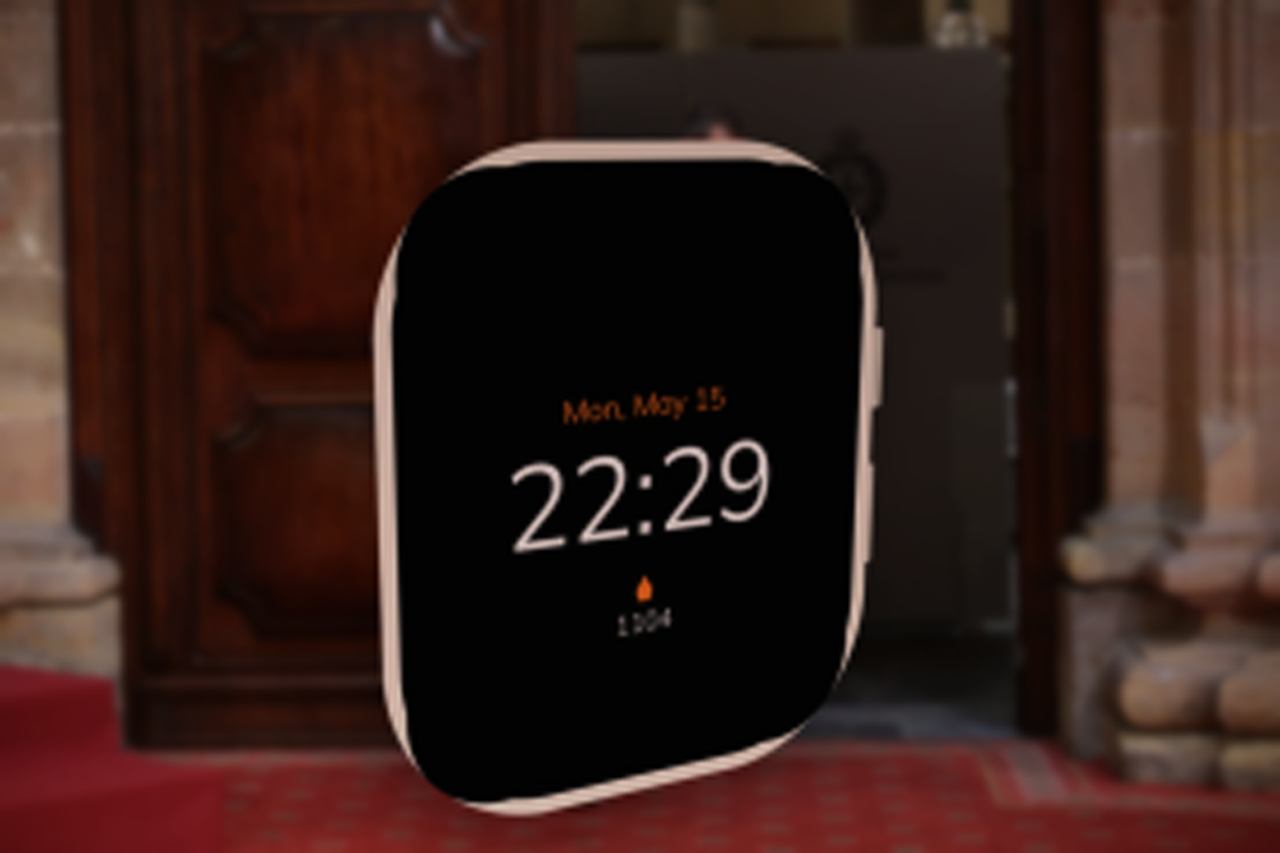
22:29
